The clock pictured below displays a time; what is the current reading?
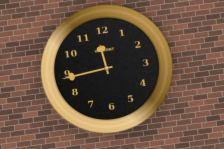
11:44
